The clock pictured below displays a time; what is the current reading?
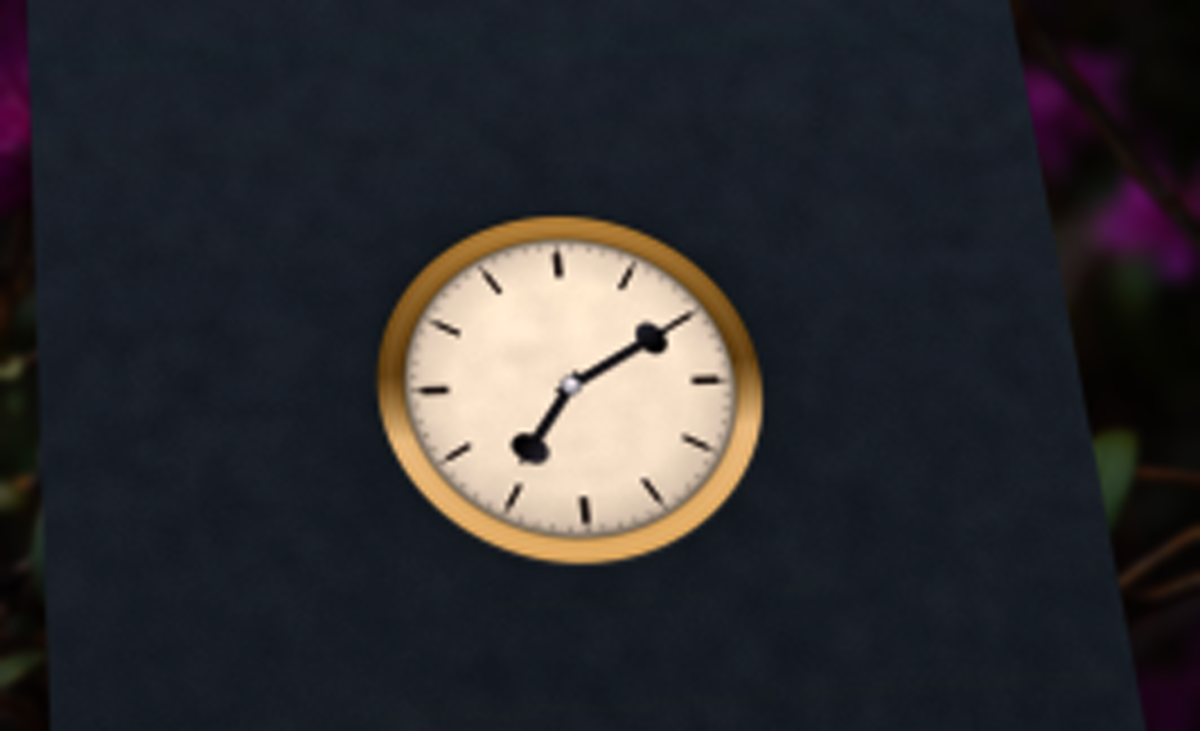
7:10
